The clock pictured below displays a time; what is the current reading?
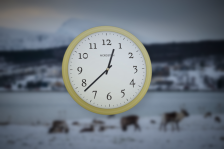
12:38
